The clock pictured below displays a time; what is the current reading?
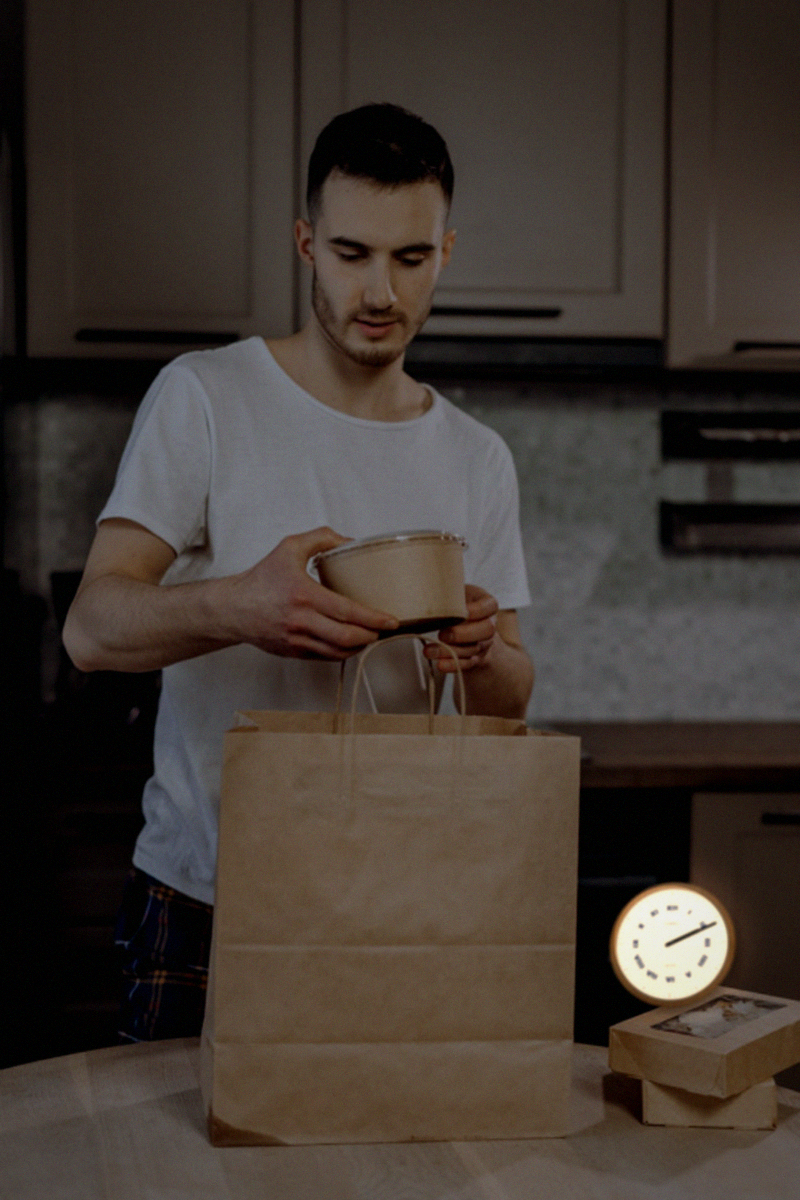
2:11
